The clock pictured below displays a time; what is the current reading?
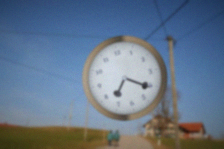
7:21
